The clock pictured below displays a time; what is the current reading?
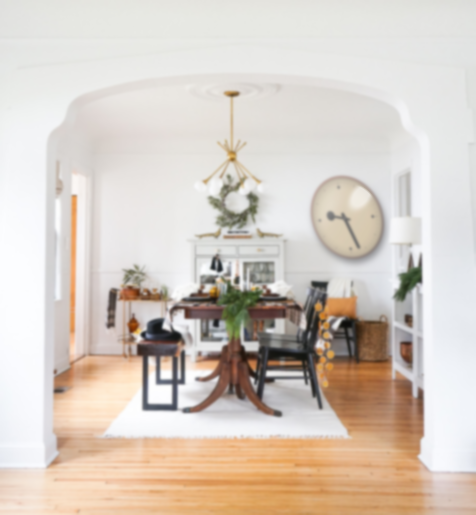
9:27
